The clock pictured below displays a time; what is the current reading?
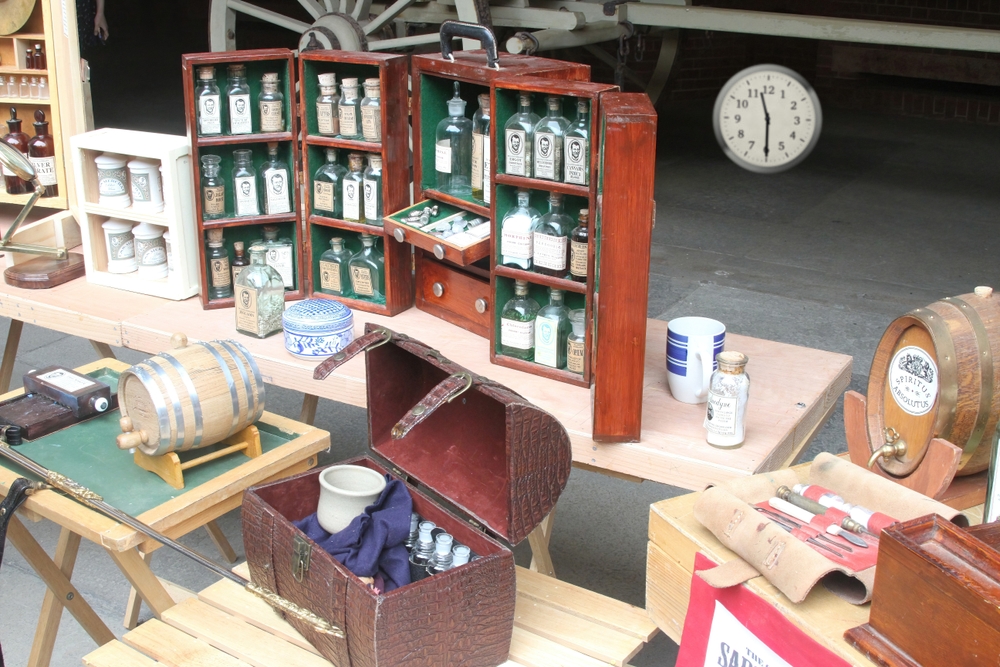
11:30
